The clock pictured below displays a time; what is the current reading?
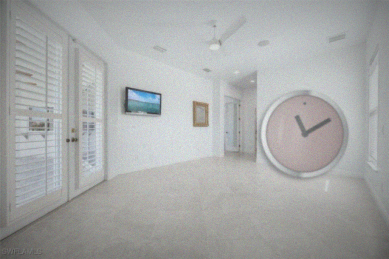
11:10
